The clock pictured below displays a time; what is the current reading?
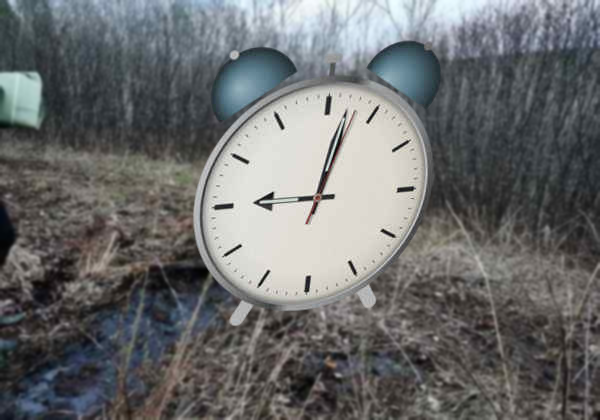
9:02:03
